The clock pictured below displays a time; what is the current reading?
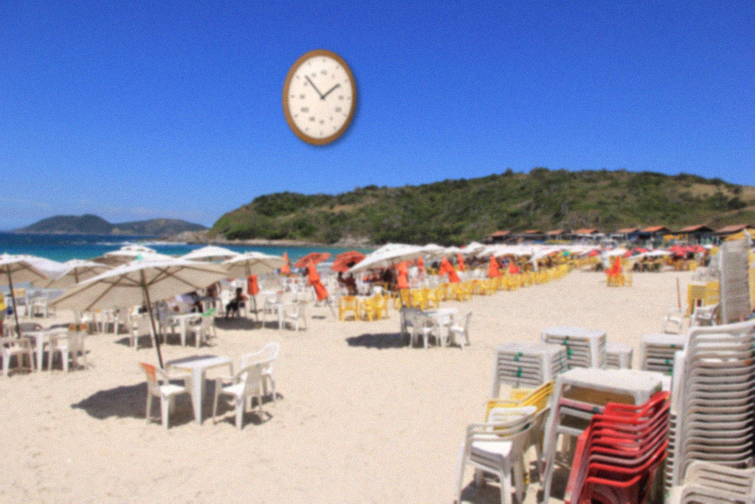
1:52
